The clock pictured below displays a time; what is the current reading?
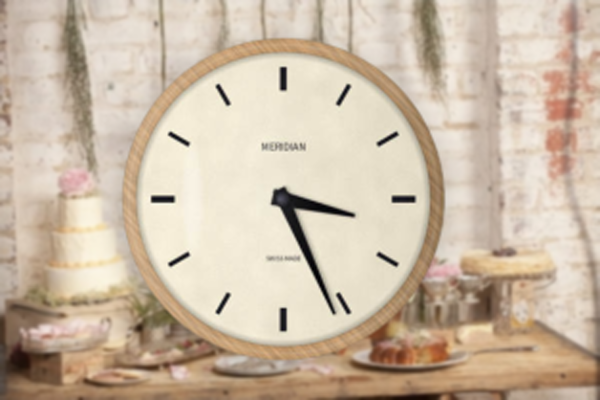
3:26
